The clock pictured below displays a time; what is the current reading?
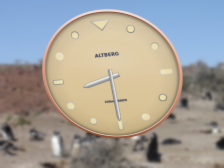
8:30
